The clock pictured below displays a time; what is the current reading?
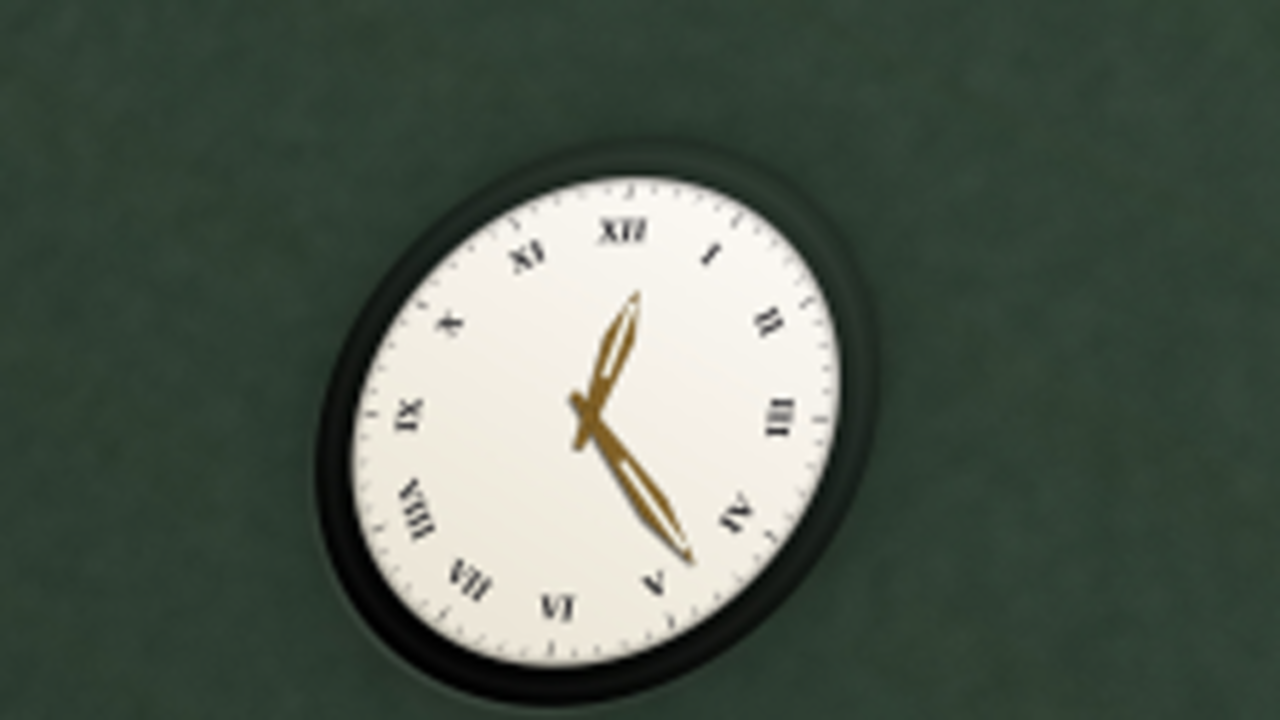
12:23
